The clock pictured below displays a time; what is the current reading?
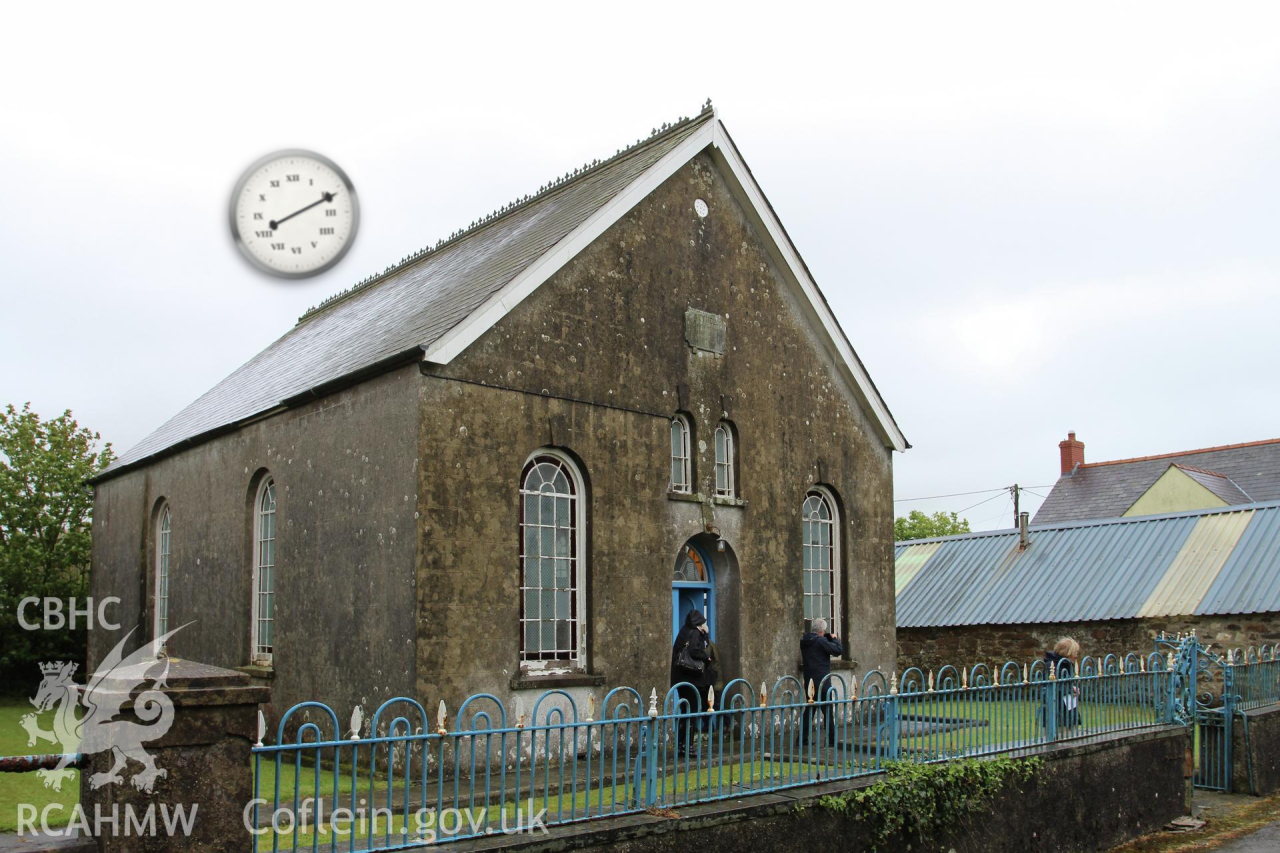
8:11
